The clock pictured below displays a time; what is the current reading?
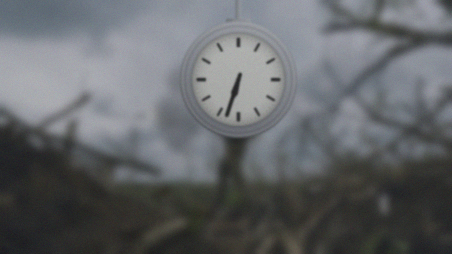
6:33
